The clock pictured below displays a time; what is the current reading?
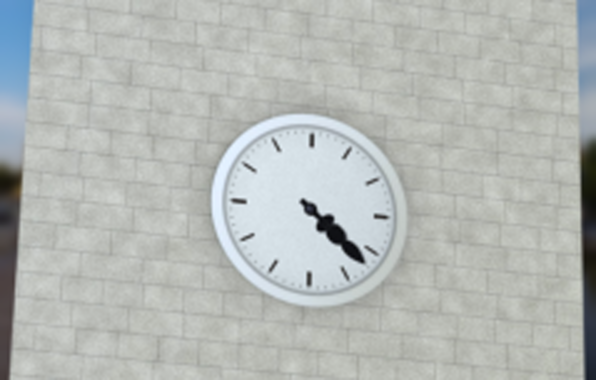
4:22
